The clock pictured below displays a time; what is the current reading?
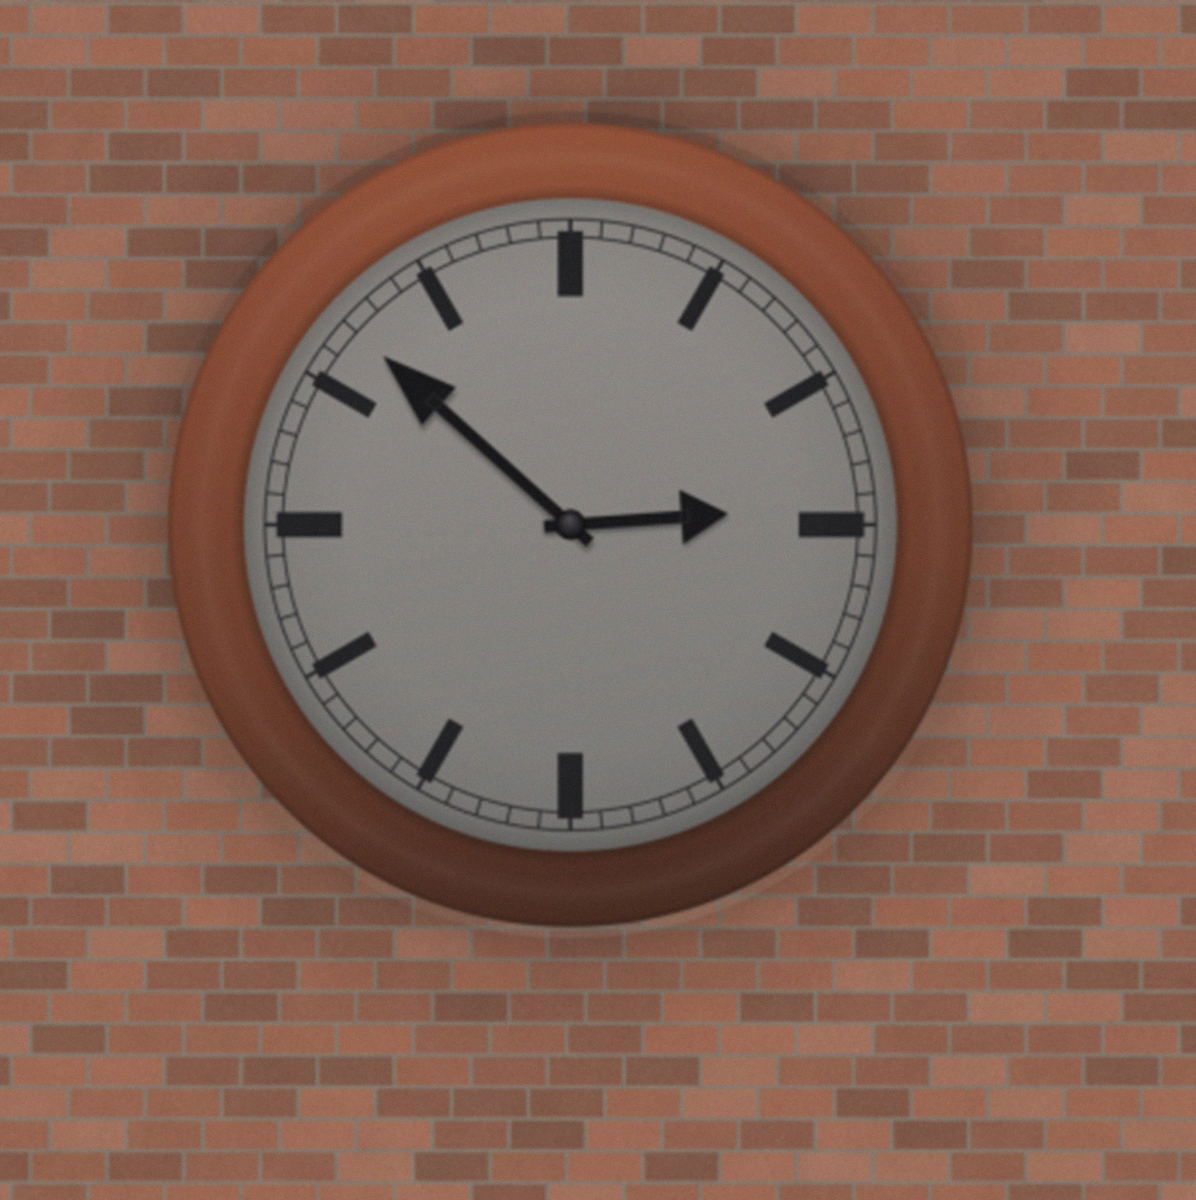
2:52
